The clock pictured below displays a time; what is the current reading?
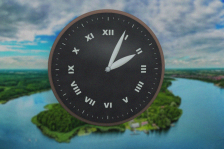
2:04
